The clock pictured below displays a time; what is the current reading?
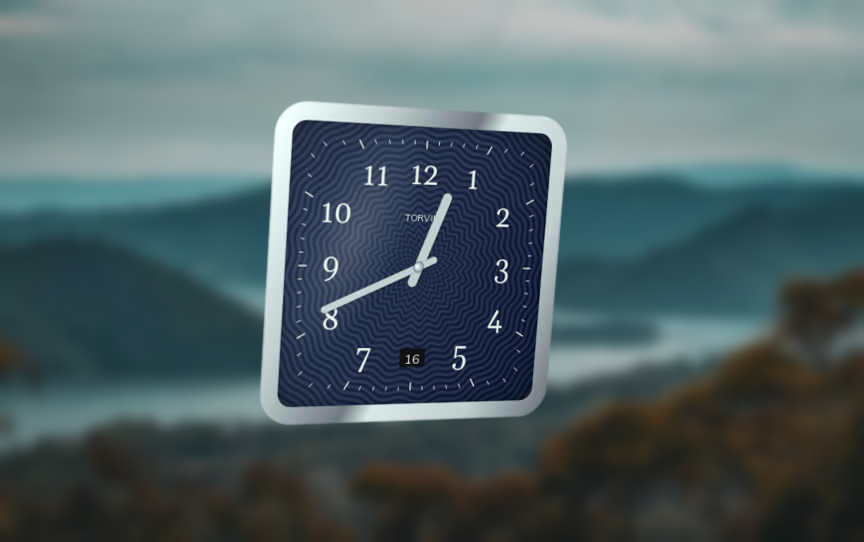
12:41
